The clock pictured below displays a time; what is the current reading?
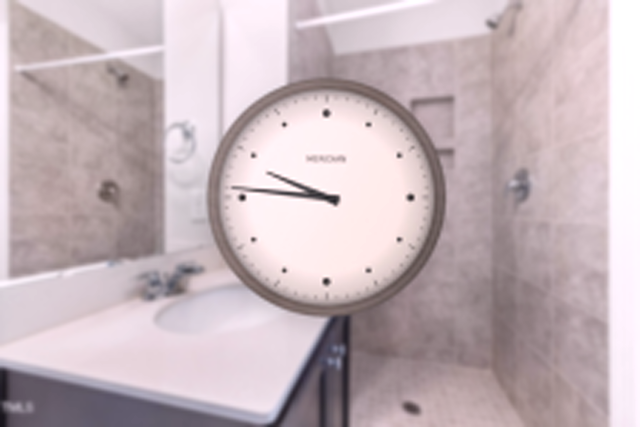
9:46
